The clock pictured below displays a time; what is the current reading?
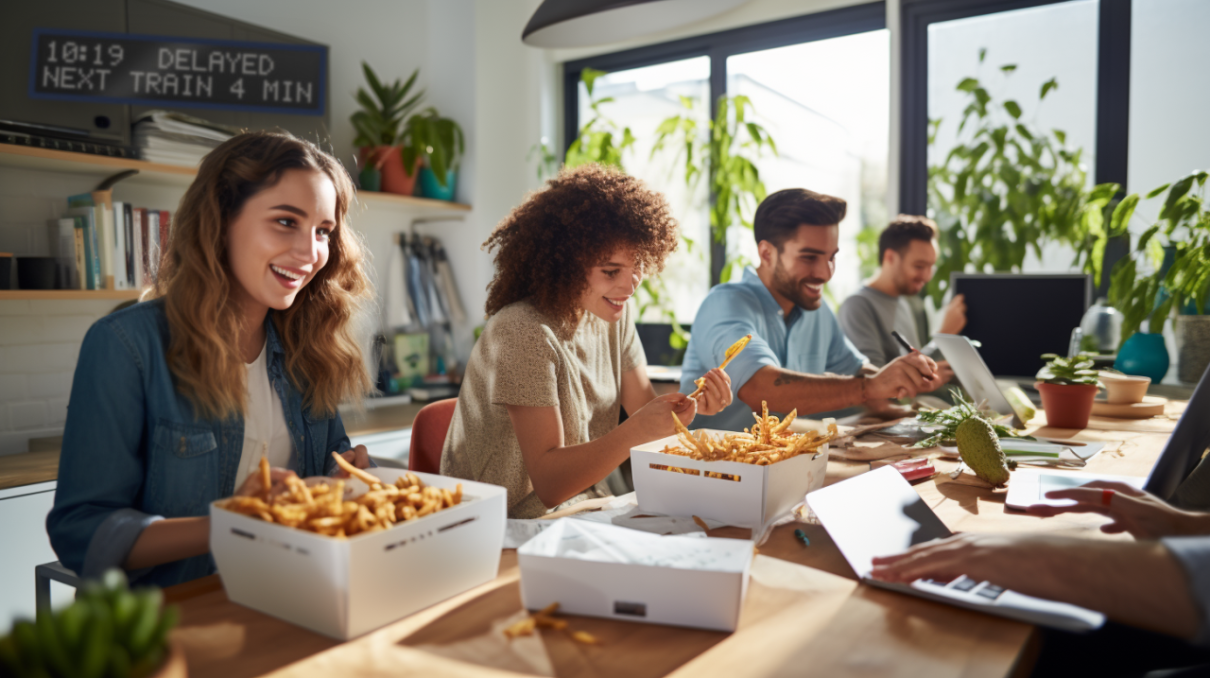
10:19
